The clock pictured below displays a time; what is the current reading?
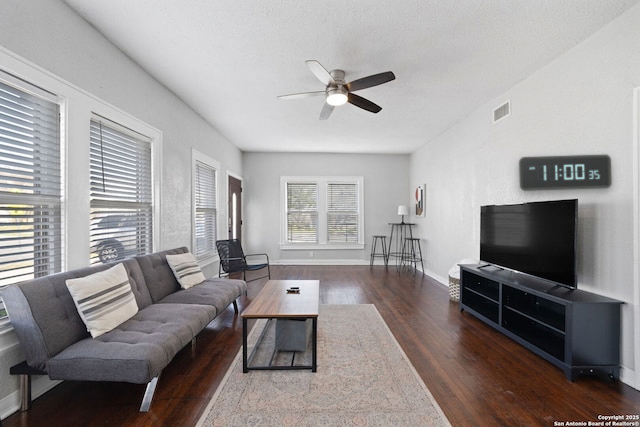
11:00
